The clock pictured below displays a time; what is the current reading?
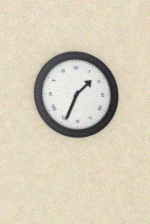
1:34
